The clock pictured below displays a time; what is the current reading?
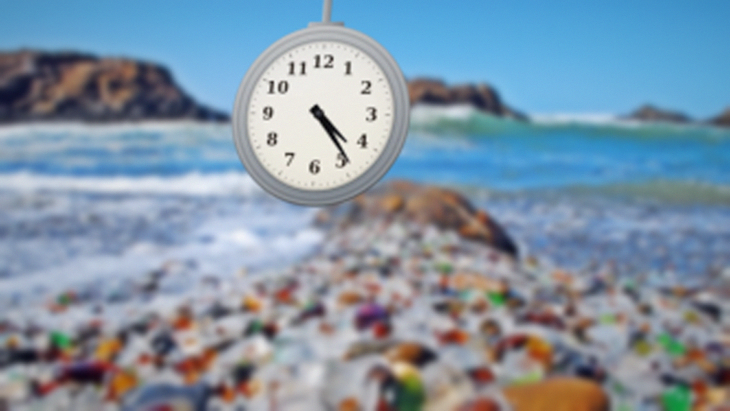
4:24
